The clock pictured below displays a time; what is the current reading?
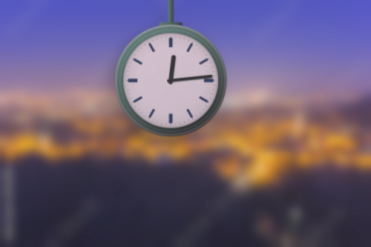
12:14
